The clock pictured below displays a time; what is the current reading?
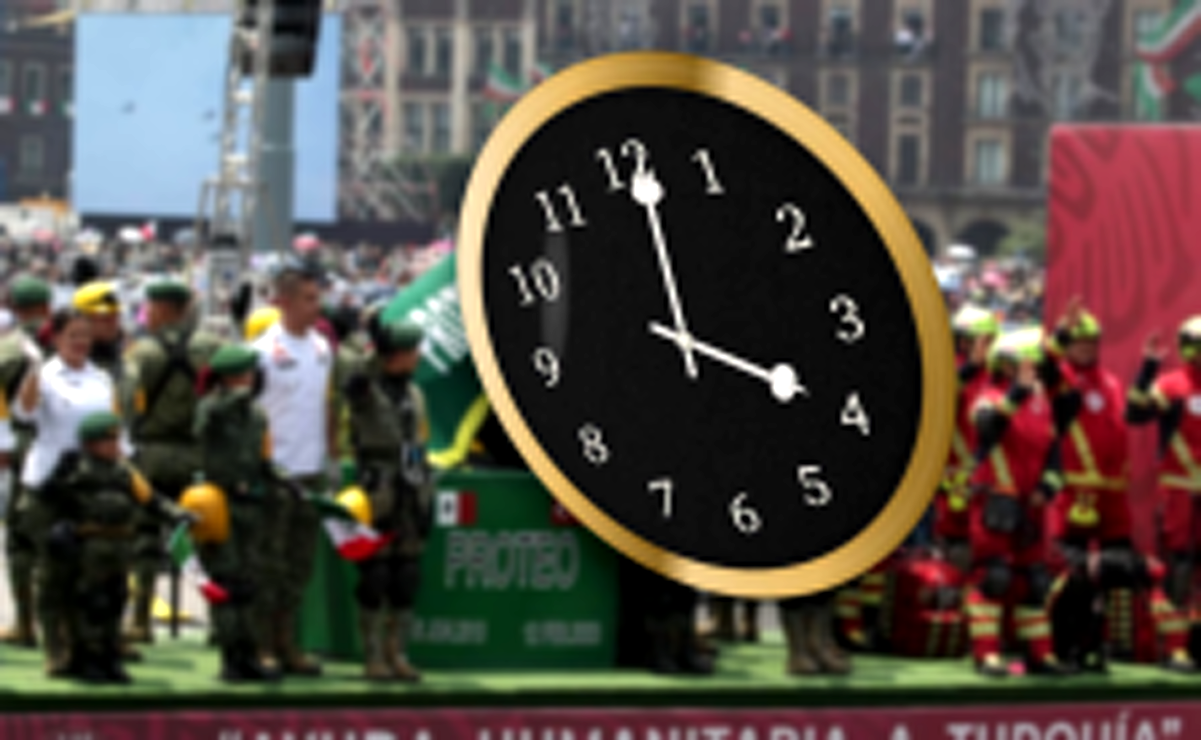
4:01
